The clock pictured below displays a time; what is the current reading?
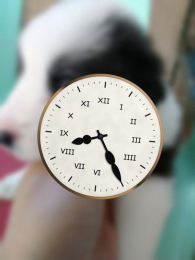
8:25
